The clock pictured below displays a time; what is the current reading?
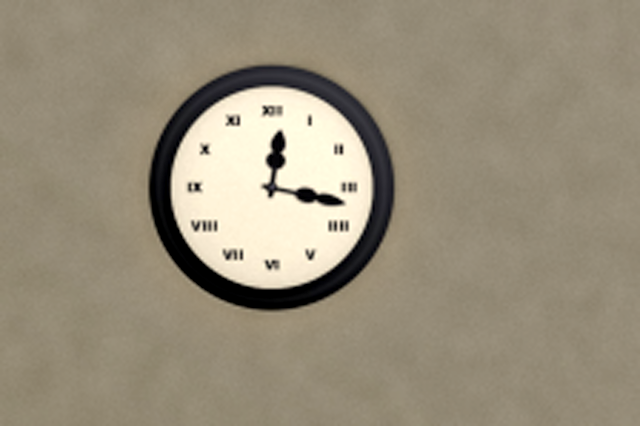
12:17
